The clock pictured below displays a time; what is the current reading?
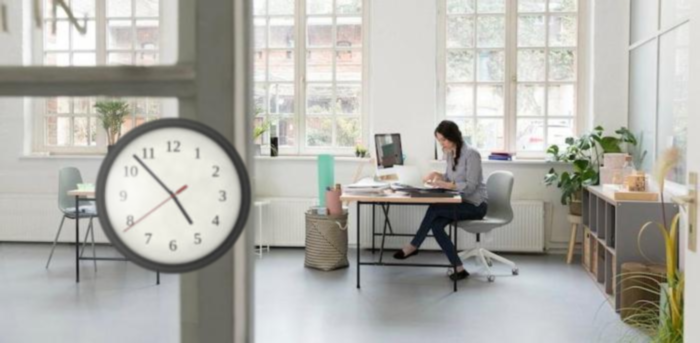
4:52:39
